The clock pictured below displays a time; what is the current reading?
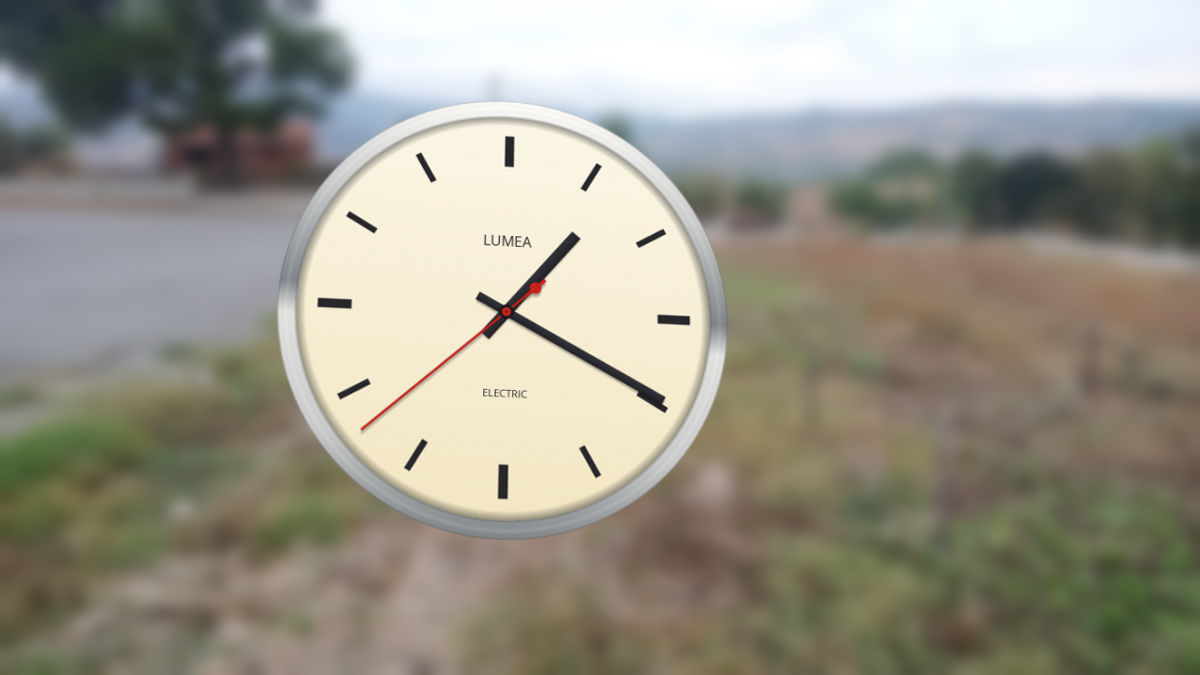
1:19:38
